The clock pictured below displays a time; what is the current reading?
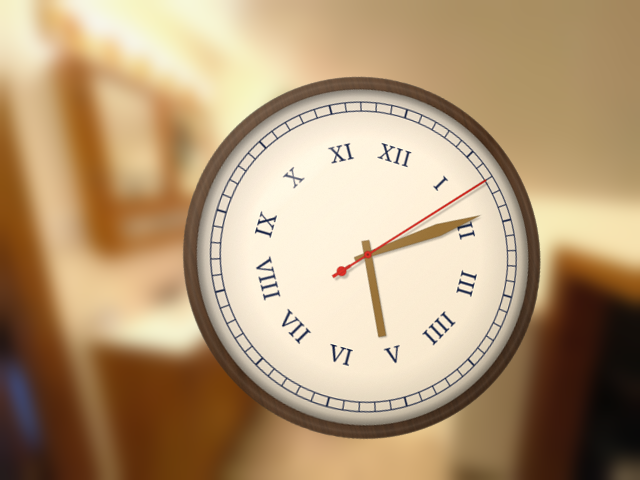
5:09:07
